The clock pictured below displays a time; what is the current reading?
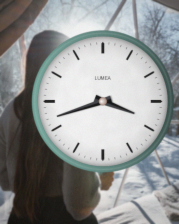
3:42
